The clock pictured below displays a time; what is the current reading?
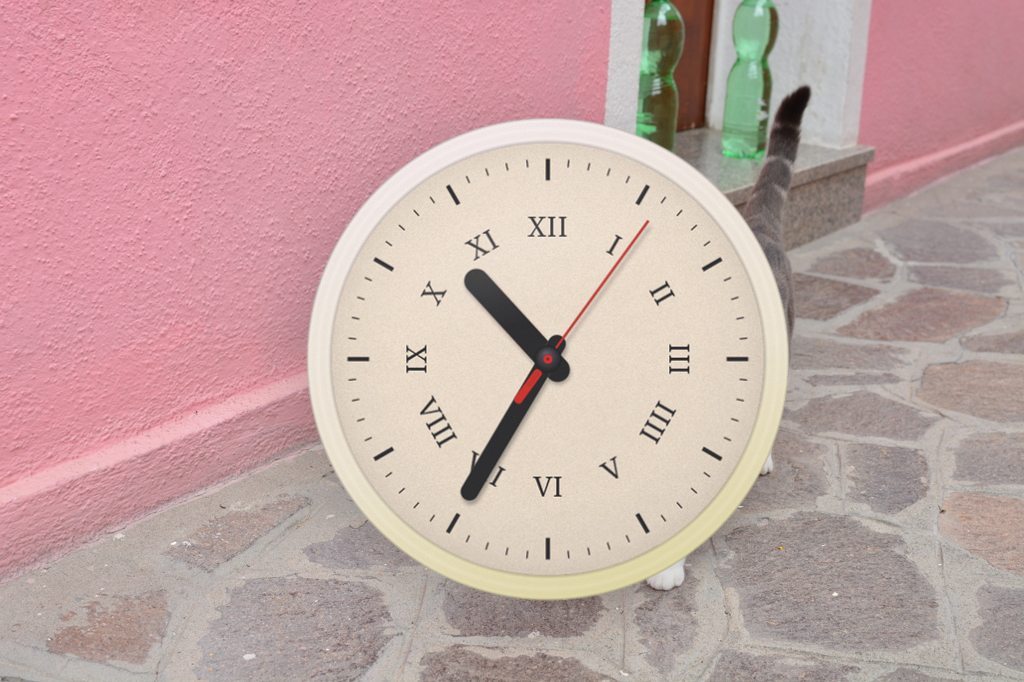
10:35:06
